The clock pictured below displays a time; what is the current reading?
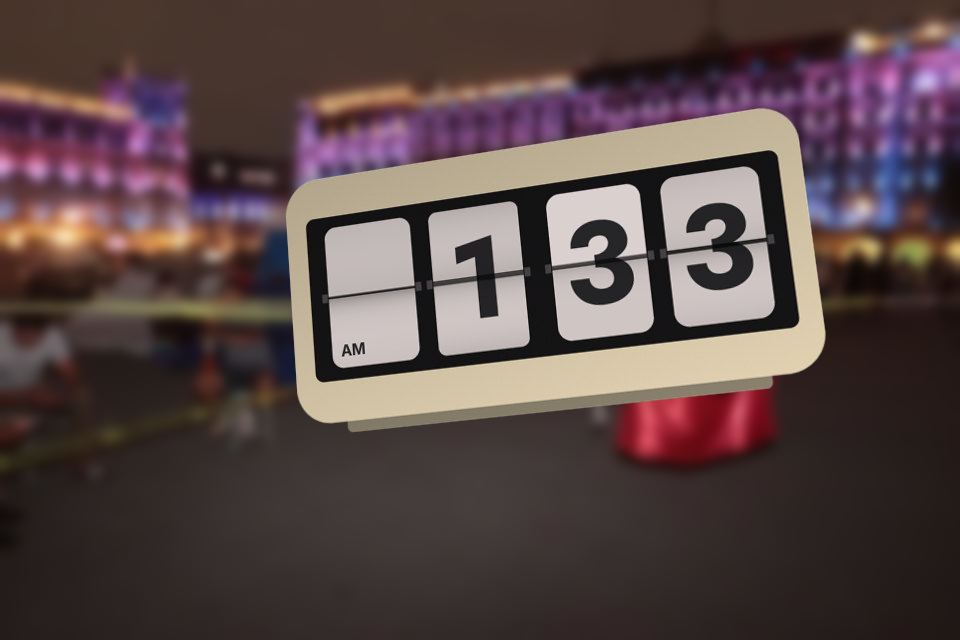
1:33
